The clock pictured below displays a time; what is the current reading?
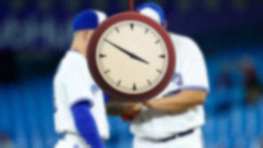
3:50
